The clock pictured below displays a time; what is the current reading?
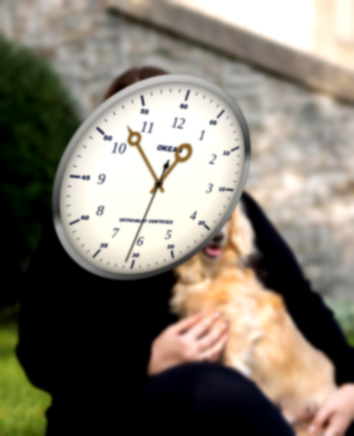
12:52:31
